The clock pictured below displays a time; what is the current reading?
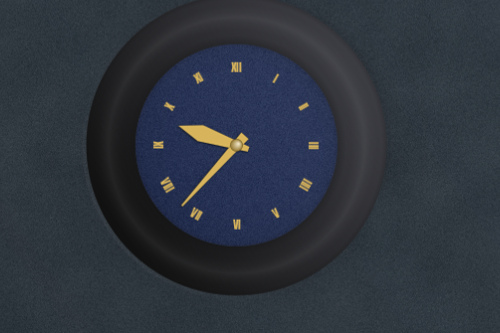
9:37
